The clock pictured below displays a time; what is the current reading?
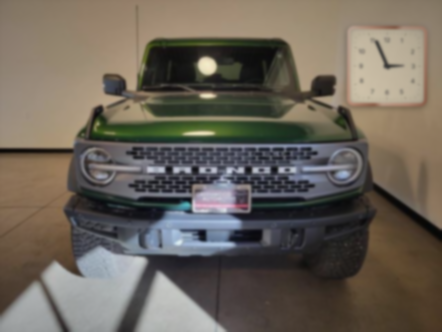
2:56
